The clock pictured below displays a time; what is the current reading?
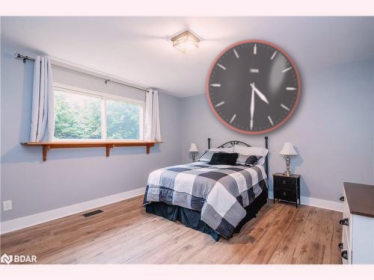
4:30
